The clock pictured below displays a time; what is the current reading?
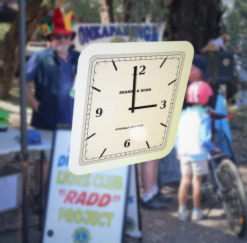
2:59
